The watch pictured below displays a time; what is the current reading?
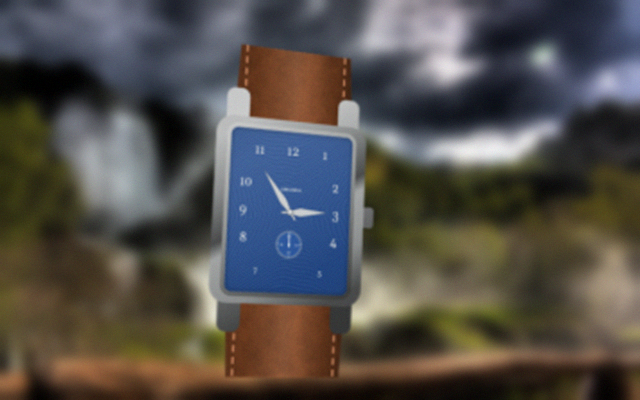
2:54
